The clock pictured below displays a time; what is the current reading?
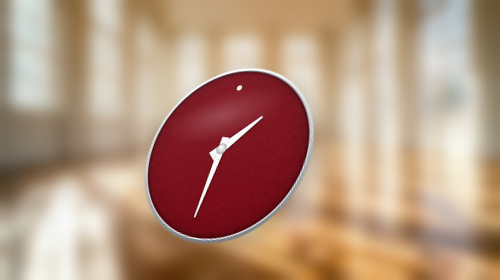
1:31
